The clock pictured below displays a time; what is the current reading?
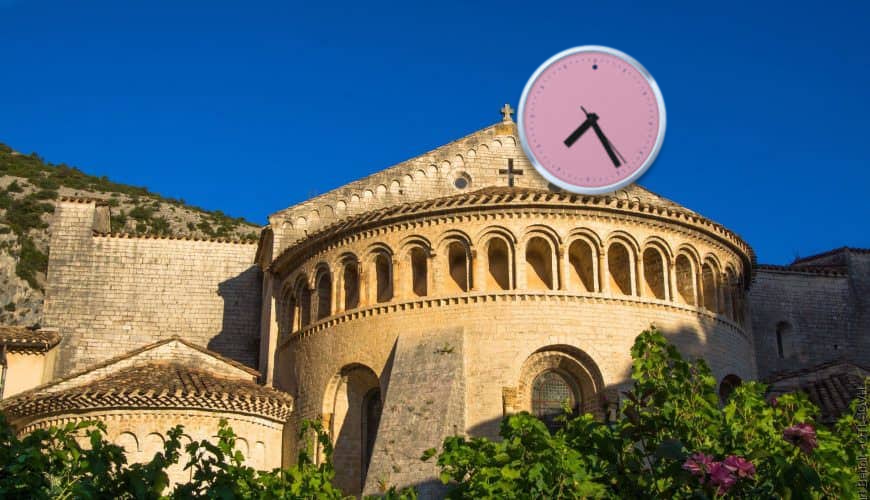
7:24:23
